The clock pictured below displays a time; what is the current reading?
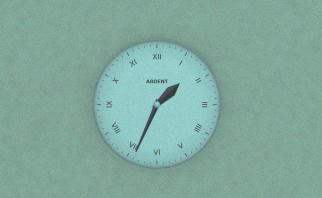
1:34
